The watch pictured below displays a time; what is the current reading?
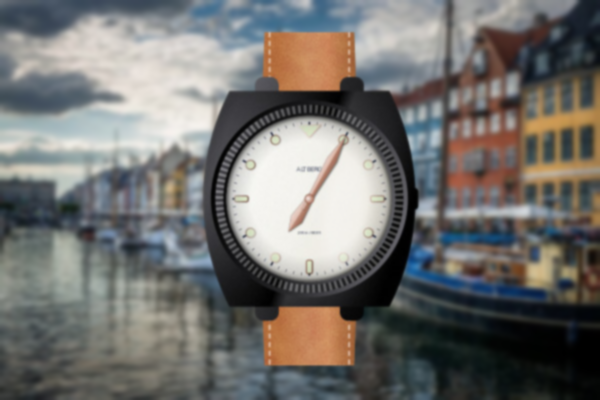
7:05
